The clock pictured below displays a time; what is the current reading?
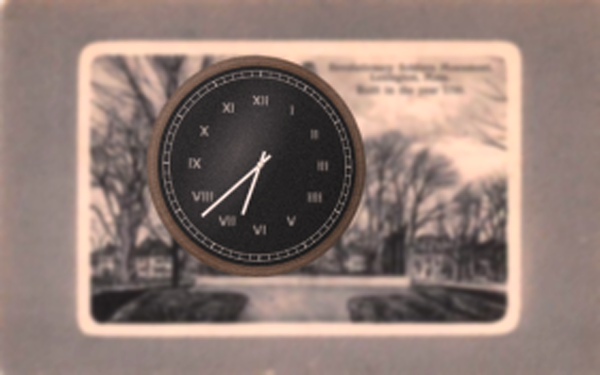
6:38
